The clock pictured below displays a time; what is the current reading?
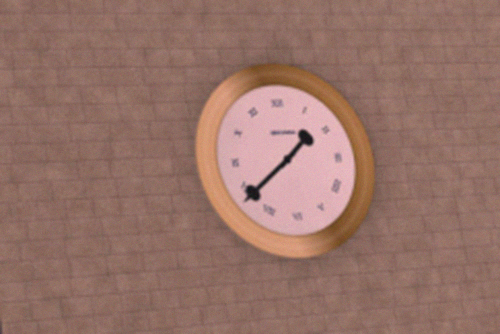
1:39
